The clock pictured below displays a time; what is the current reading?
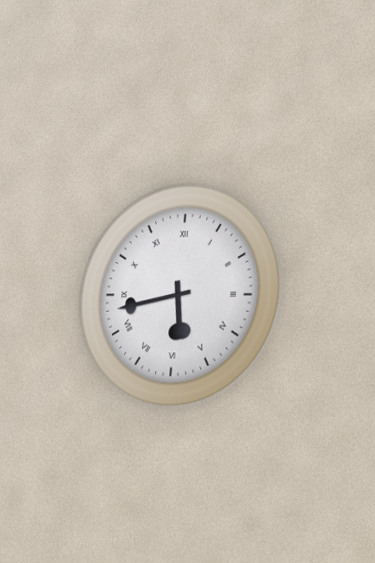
5:43
